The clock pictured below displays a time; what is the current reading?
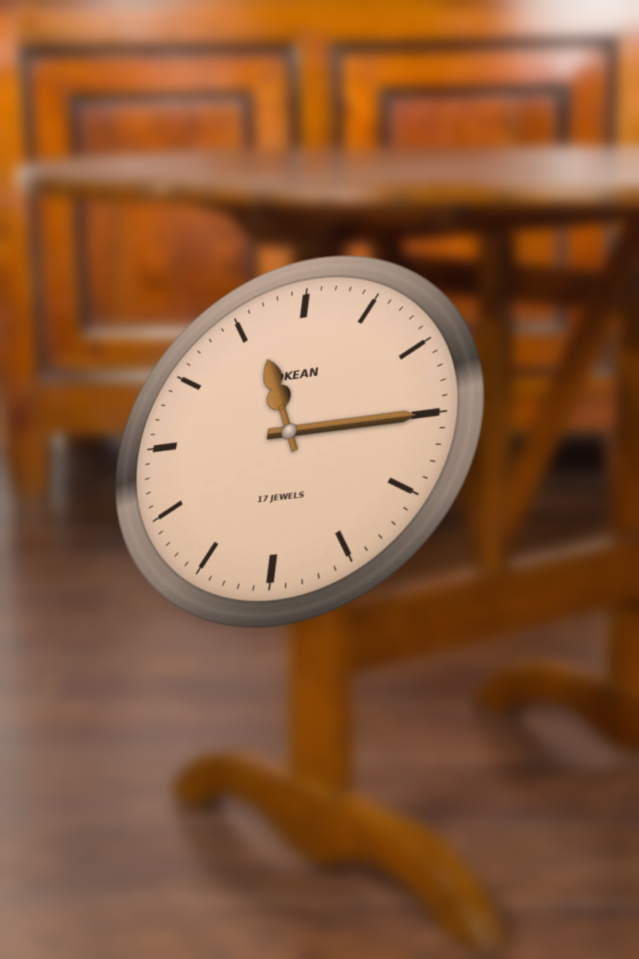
11:15
